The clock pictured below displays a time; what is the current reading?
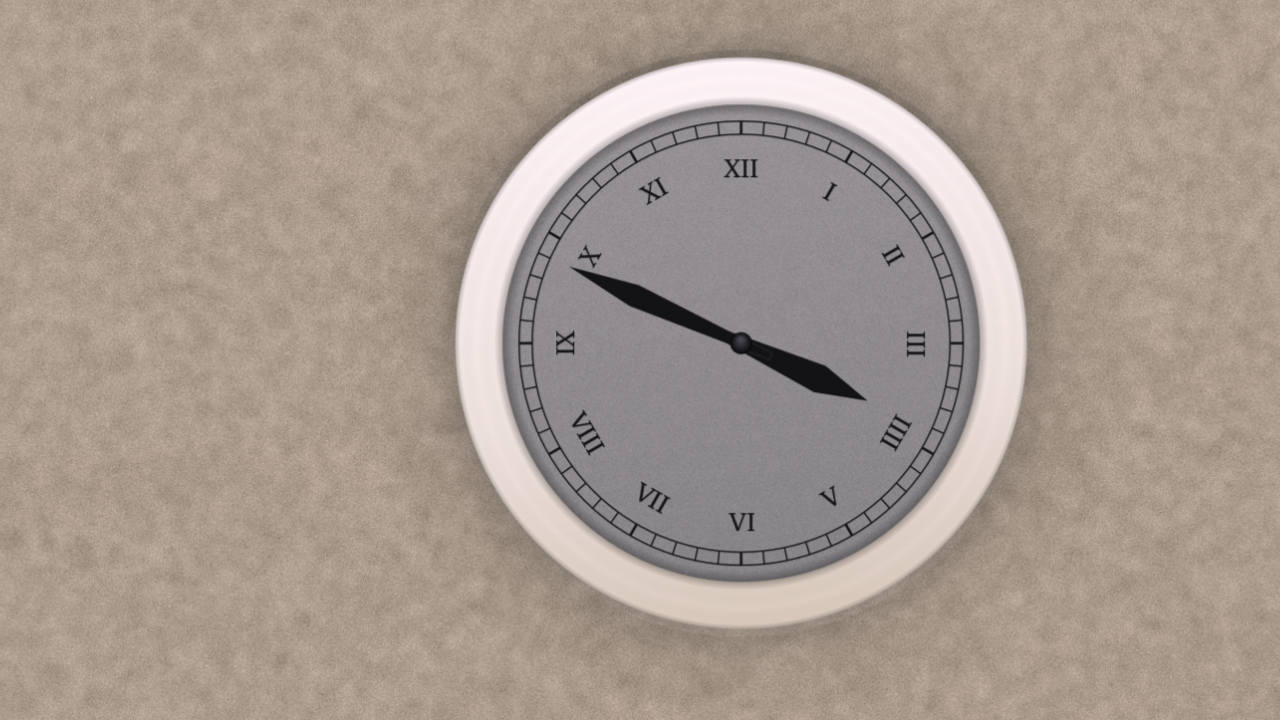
3:49
